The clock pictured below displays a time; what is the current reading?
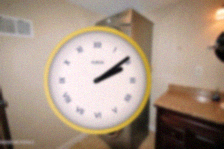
2:09
